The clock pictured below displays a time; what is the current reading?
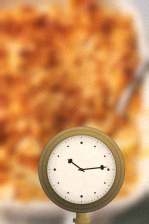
10:14
